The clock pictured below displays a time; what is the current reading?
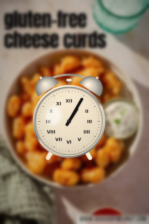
1:05
